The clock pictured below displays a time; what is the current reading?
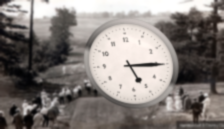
5:15
